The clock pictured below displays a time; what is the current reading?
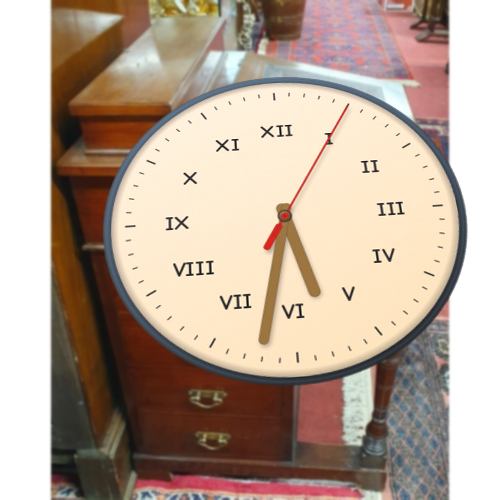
5:32:05
